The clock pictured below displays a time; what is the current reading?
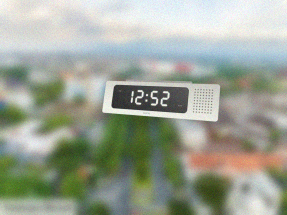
12:52
